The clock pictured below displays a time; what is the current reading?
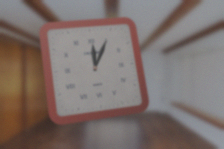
12:05
